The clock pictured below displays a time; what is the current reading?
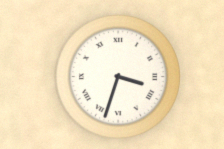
3:33
